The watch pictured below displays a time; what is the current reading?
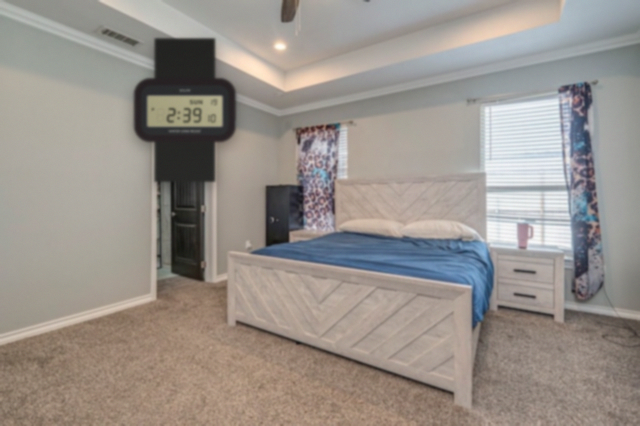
2:39
